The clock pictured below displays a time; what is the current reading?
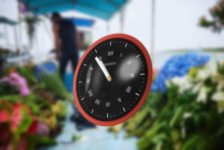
10:54
